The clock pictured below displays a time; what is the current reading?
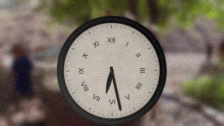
6:28
